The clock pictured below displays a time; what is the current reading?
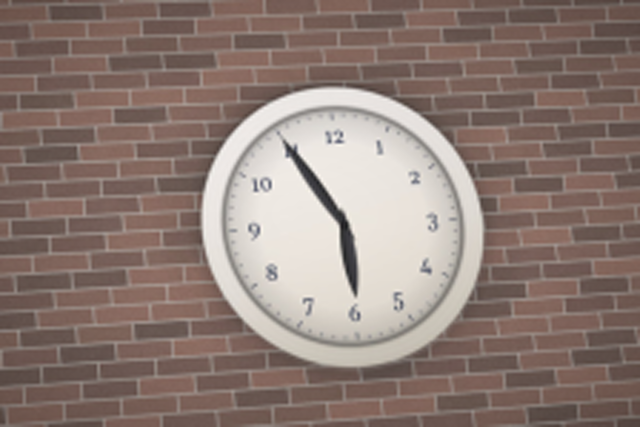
5:55
